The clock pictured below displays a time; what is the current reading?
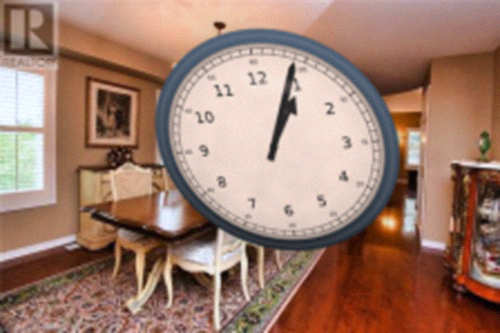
1:04
